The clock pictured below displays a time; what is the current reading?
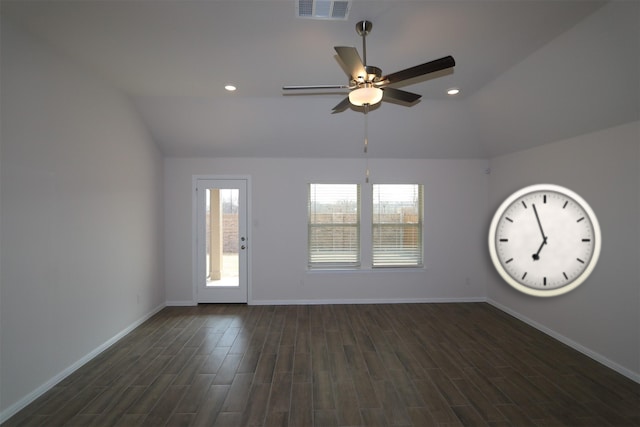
6:57
